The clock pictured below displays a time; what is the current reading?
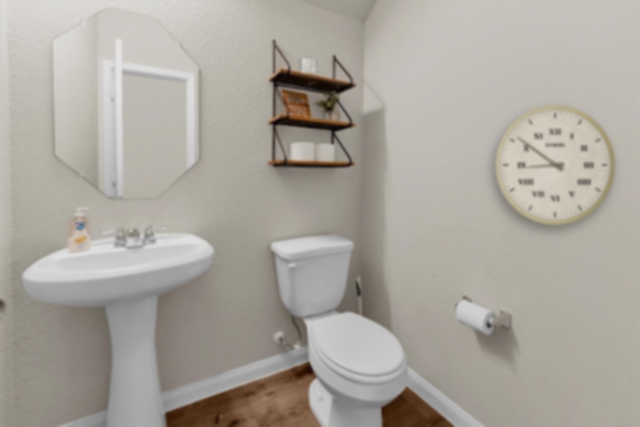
8:51
